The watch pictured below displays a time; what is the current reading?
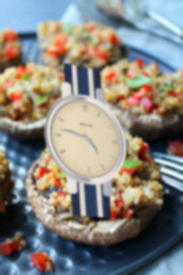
4:47
